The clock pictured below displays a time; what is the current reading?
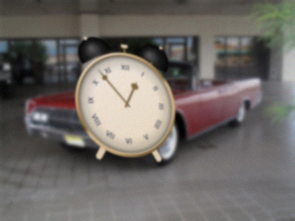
12:53
